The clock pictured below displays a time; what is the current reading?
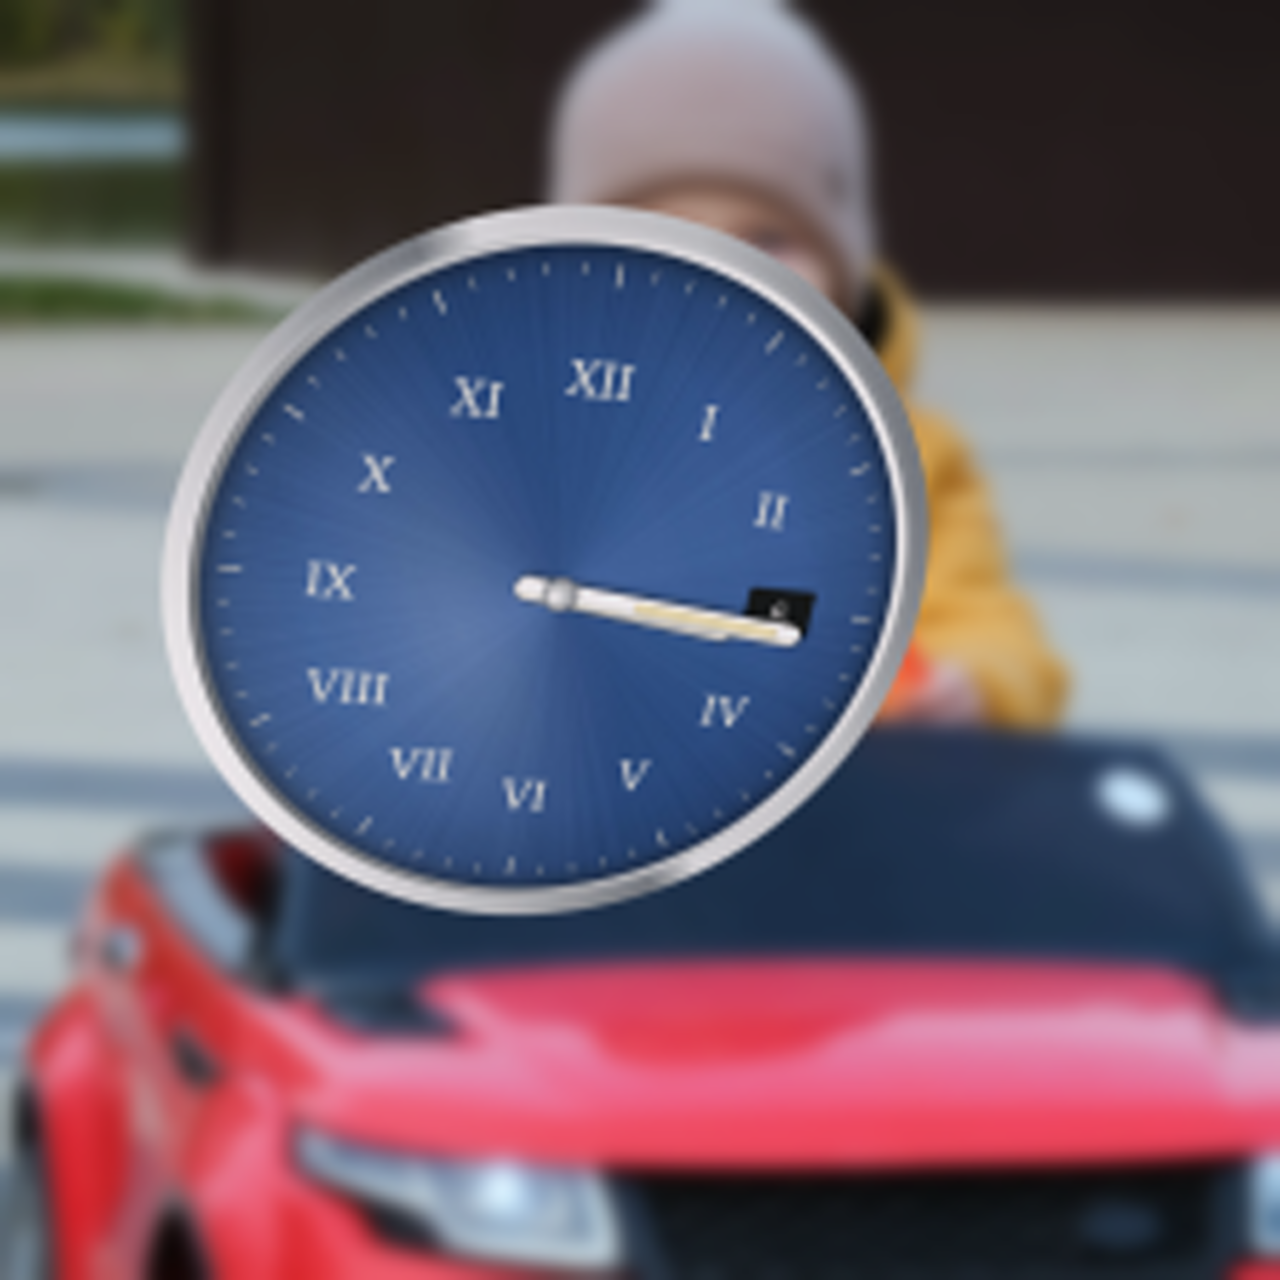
3:16
